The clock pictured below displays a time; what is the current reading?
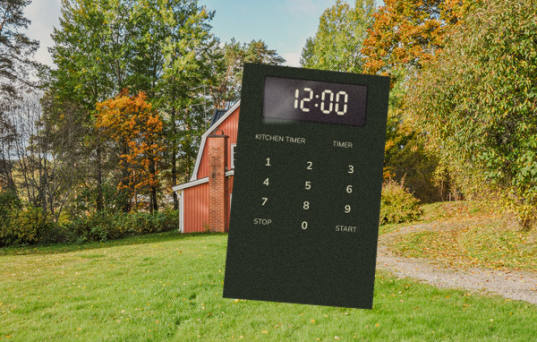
12:00
